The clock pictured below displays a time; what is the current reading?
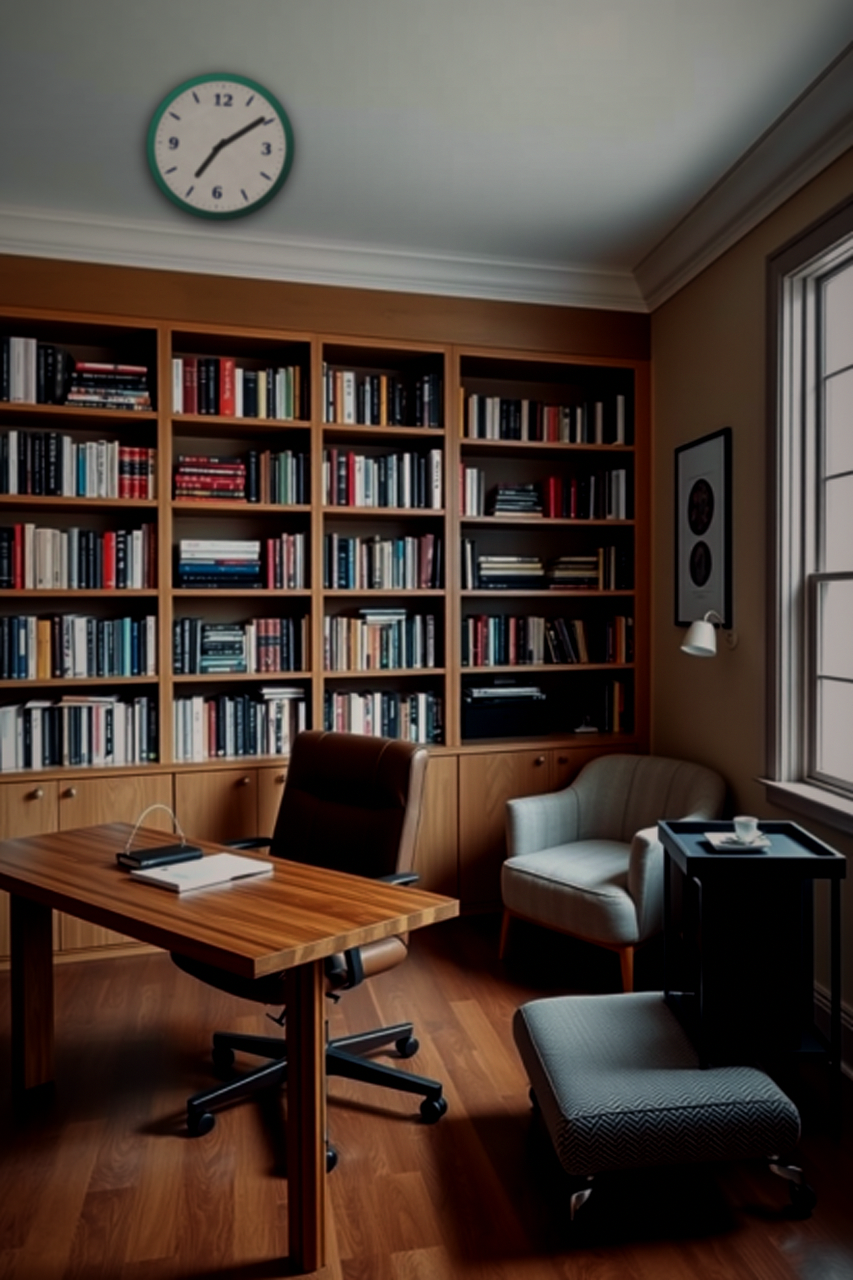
7:09
